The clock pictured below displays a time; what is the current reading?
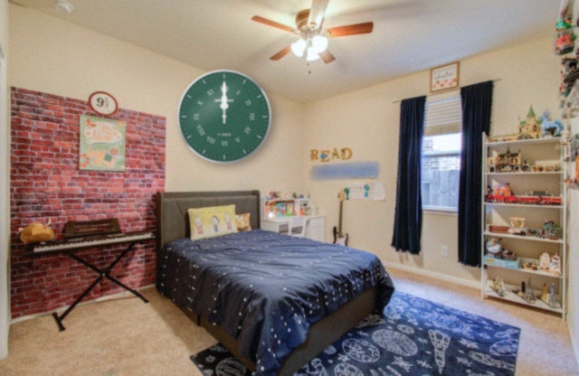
12:00
